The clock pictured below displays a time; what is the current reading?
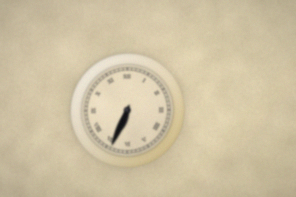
6:34
